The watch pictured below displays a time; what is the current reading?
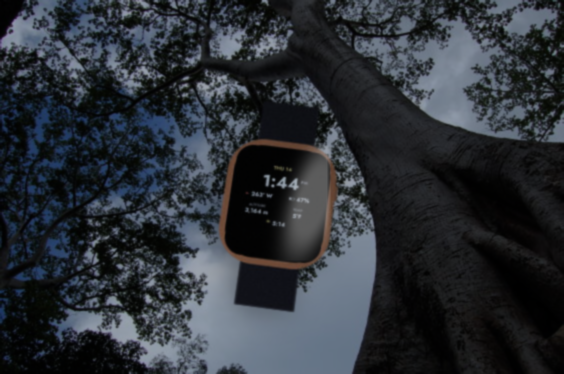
1:44
